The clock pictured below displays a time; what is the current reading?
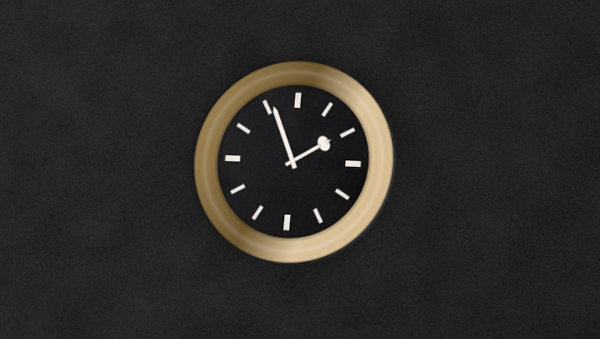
1:56
